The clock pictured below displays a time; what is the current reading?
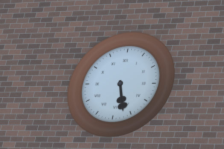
5:27
